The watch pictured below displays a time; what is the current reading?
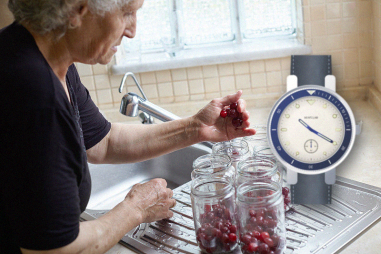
10:20
